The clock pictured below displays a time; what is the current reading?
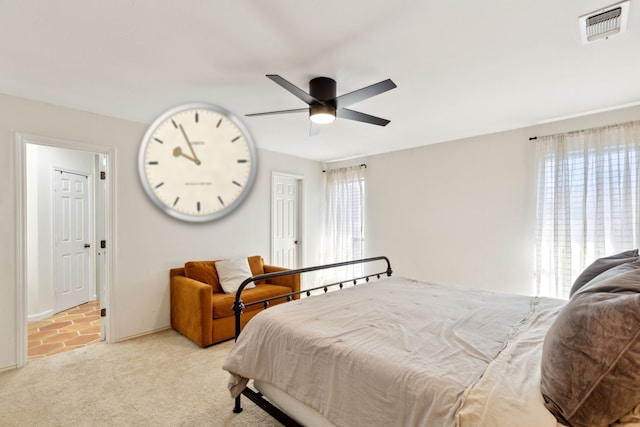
9:56
